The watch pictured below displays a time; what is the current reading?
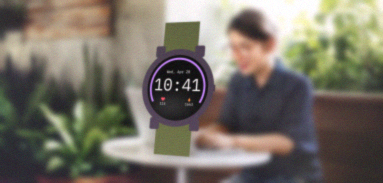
10:41
